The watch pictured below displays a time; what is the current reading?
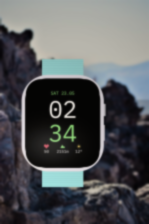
2:34
